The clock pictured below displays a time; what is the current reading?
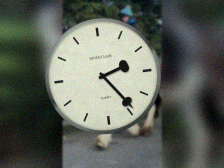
2:24
